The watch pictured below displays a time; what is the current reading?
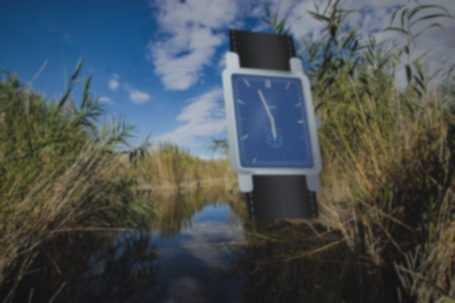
5:57
